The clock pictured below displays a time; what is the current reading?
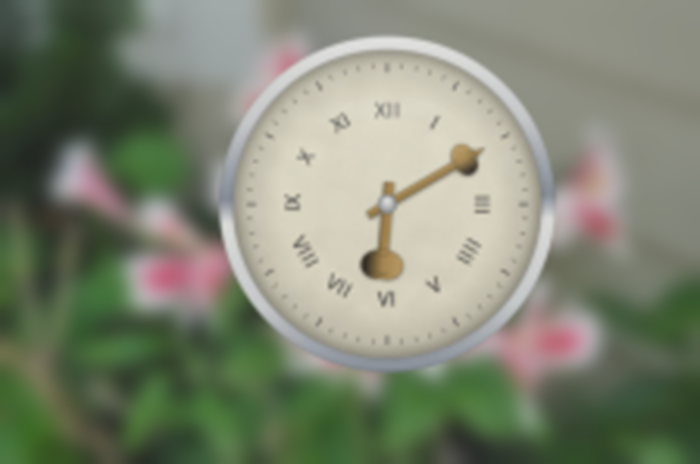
6:10
